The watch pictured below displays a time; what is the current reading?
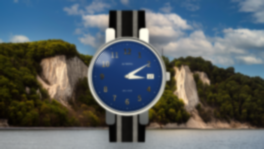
3:10
